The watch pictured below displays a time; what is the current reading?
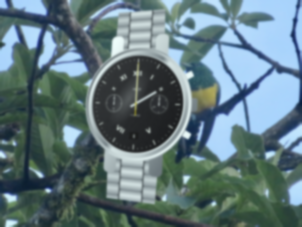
2:00
